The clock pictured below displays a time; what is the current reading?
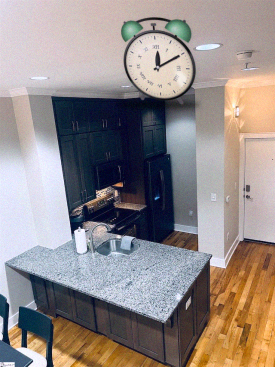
12:10
